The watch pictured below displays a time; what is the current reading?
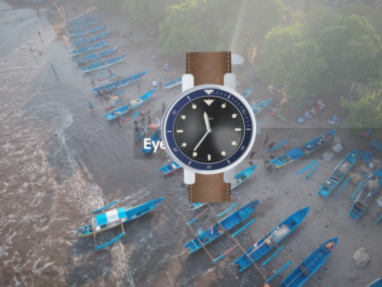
11:36
